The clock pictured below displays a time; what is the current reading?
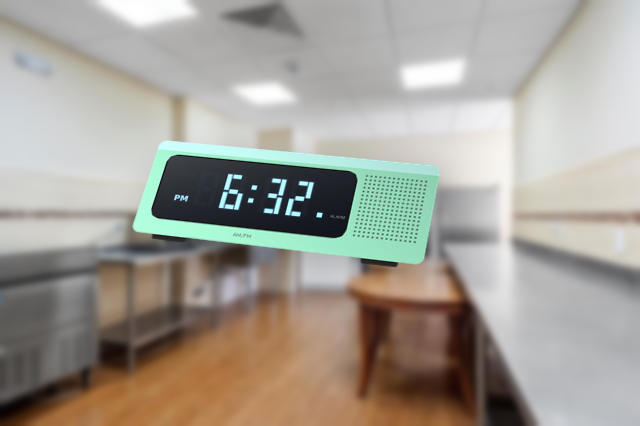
6:32
